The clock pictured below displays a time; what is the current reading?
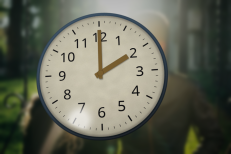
2:00
